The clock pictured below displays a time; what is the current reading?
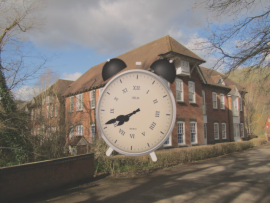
7:41
